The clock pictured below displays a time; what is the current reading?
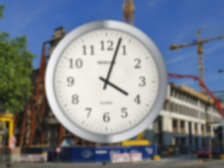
4:03
